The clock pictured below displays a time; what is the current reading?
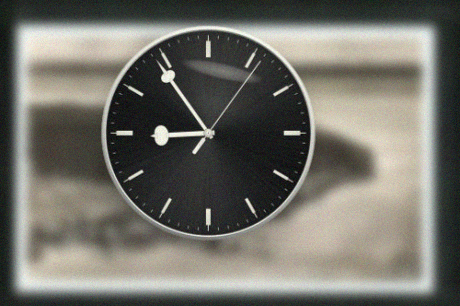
8:54:06
